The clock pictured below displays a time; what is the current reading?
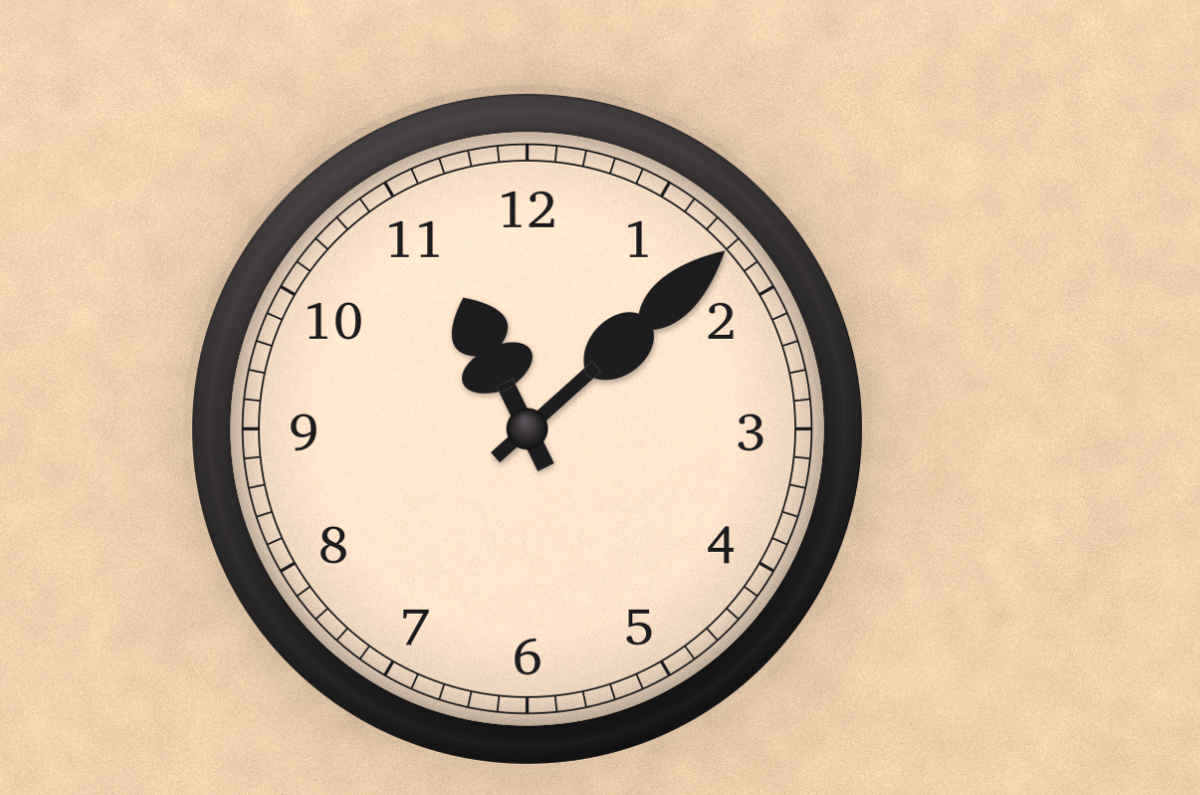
11:08
